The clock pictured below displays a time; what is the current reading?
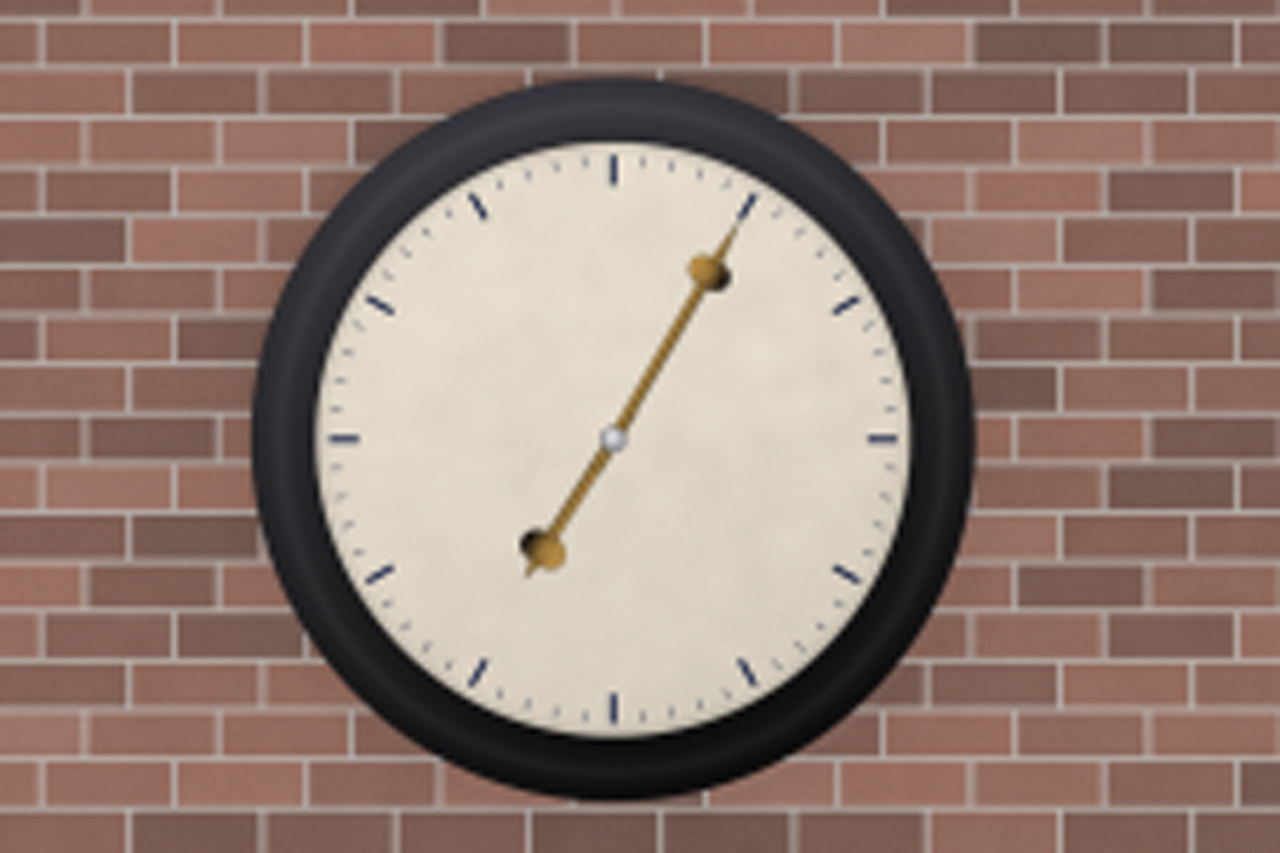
7:05
